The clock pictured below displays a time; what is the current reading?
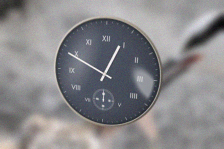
12:49
